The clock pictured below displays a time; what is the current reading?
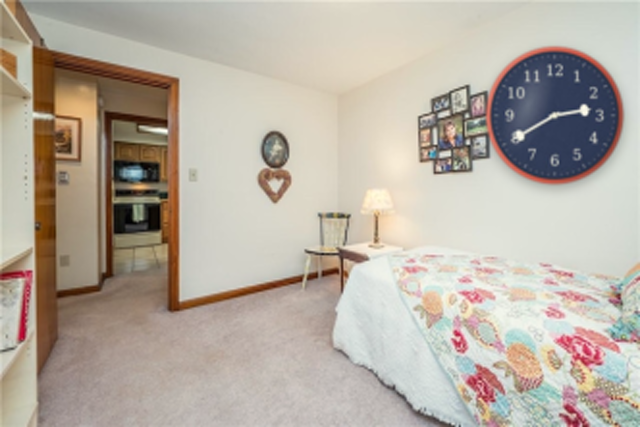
2:40
